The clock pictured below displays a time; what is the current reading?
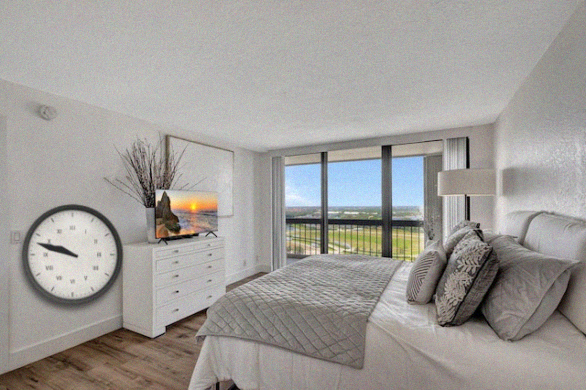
9:48
